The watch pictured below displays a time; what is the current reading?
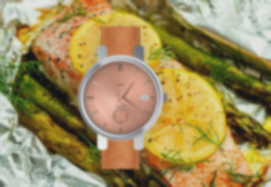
1:21
